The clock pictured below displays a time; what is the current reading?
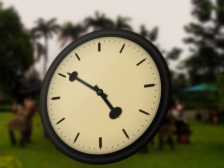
4:51
